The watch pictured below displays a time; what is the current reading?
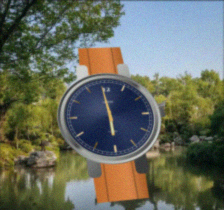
5:59
